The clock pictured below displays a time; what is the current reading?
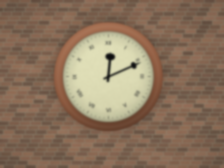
12:11
